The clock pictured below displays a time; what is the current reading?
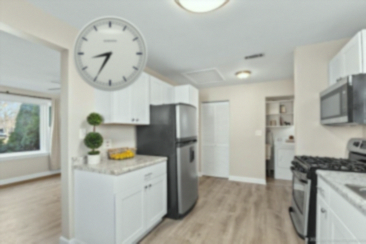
8:35
